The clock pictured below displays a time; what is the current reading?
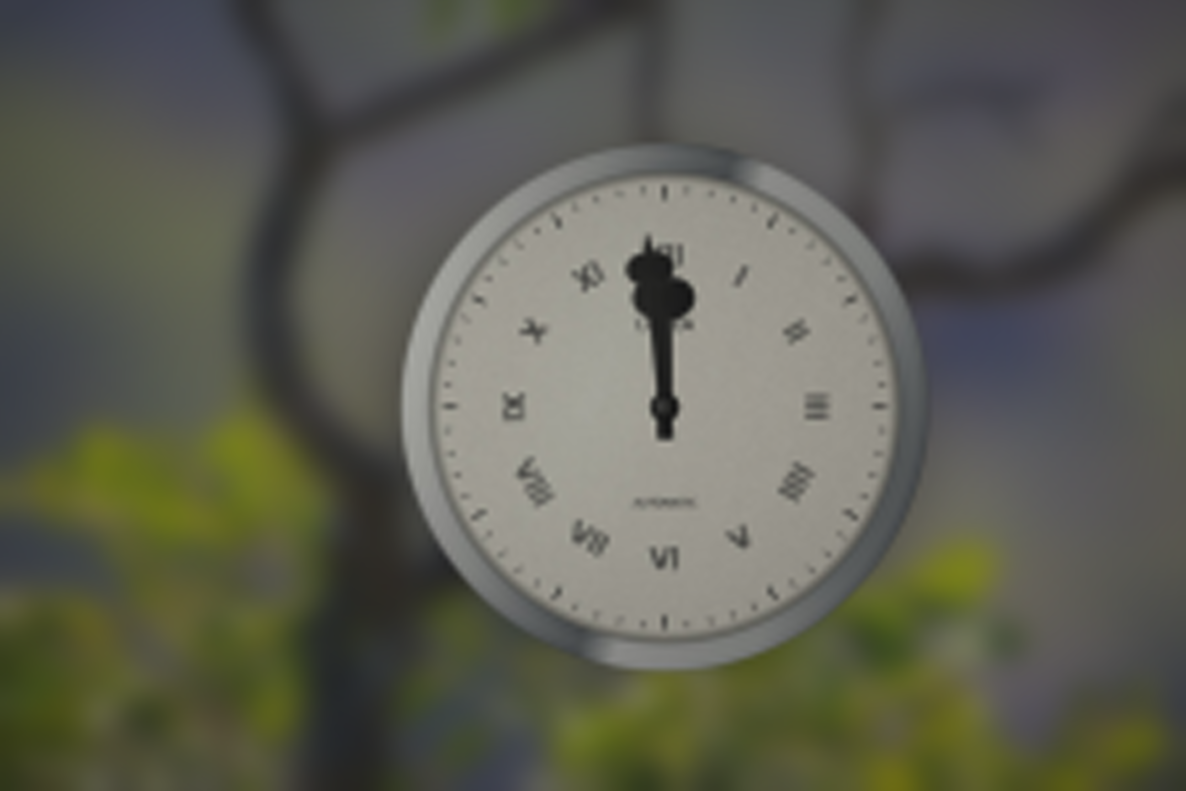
11:59
